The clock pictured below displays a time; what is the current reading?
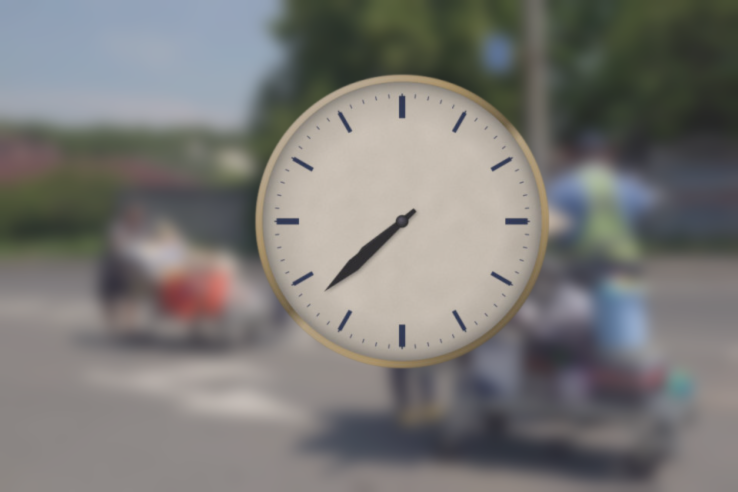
7:38
